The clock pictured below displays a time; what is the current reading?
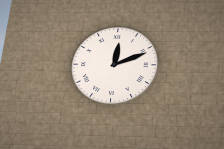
12:11
